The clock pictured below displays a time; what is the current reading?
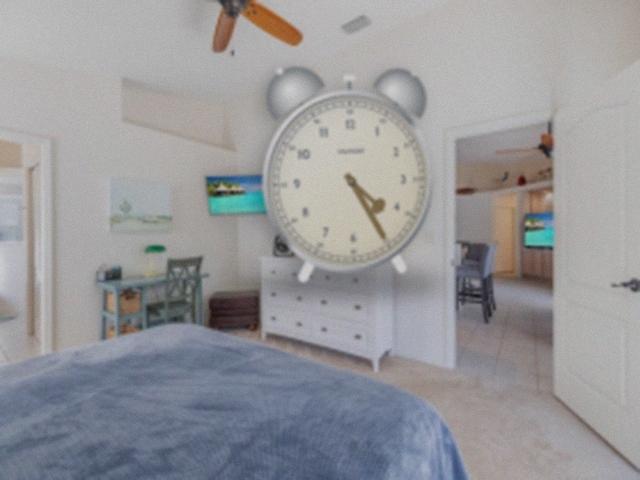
4:25
